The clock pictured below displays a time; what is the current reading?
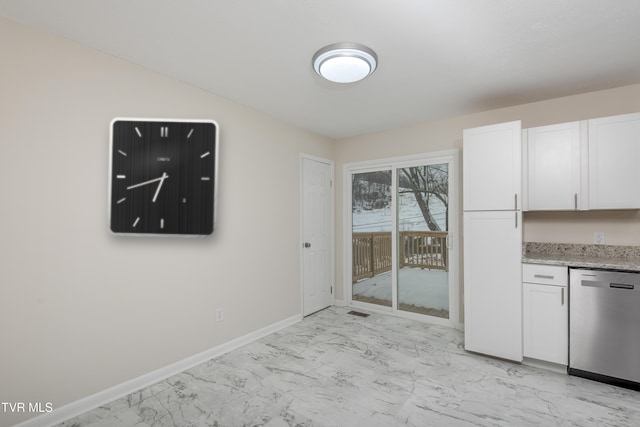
6:42
